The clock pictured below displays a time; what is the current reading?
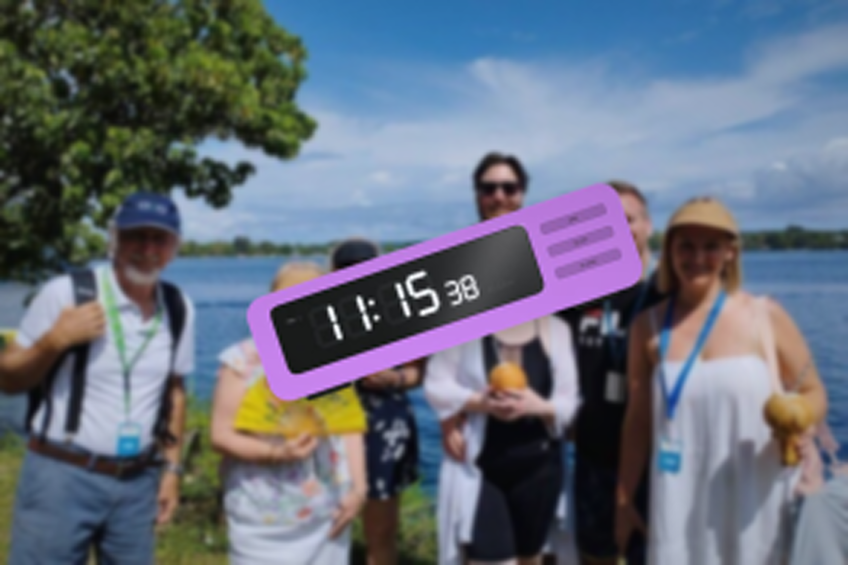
11:15:38
